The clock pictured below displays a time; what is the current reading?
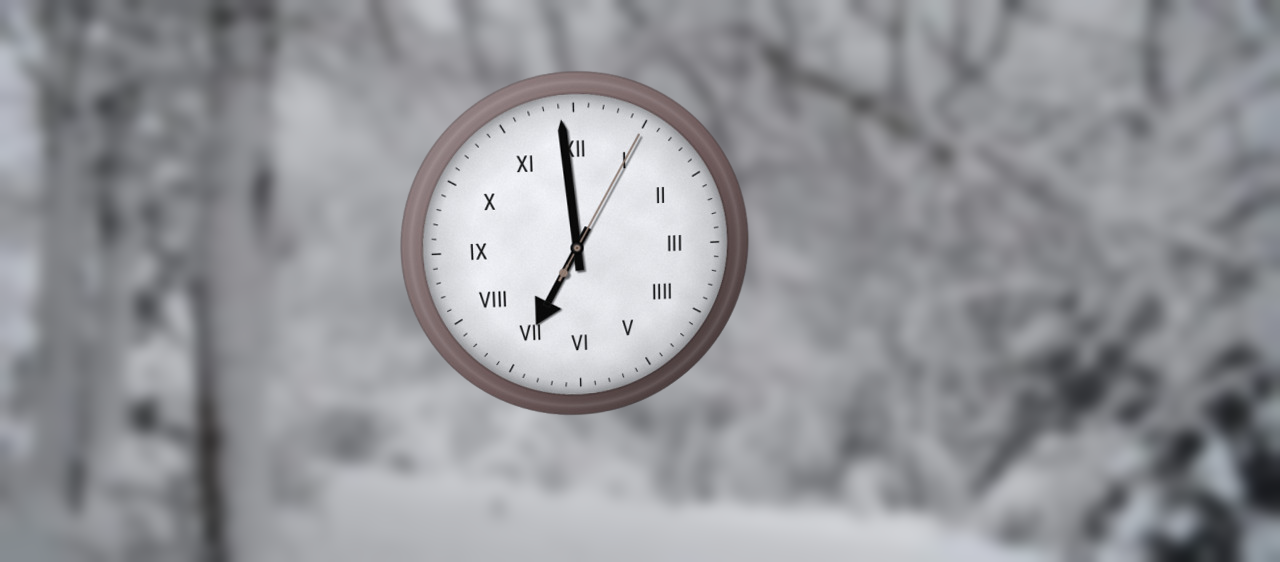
6:59:05
